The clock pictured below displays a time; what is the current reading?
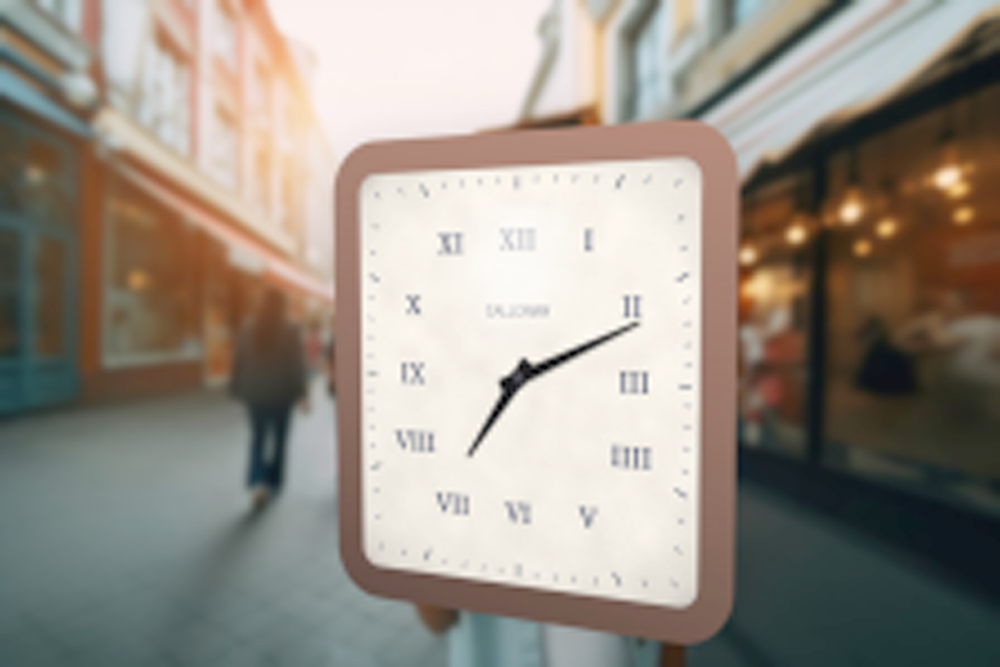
7:11
